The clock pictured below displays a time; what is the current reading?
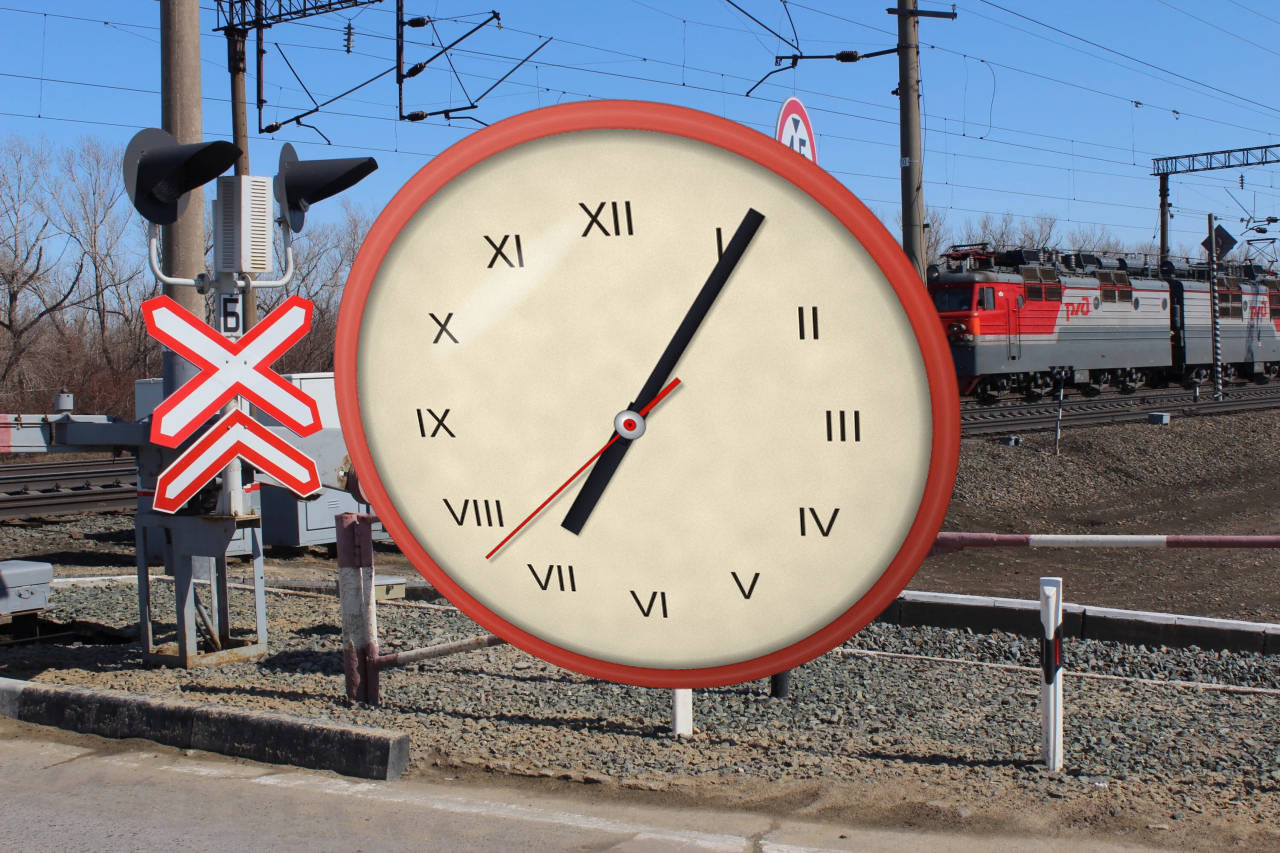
7:05:38
